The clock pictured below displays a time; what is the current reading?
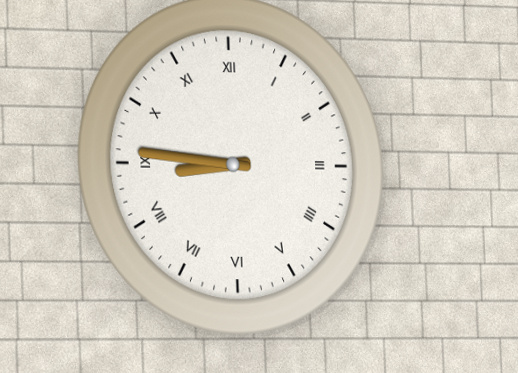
8:46
